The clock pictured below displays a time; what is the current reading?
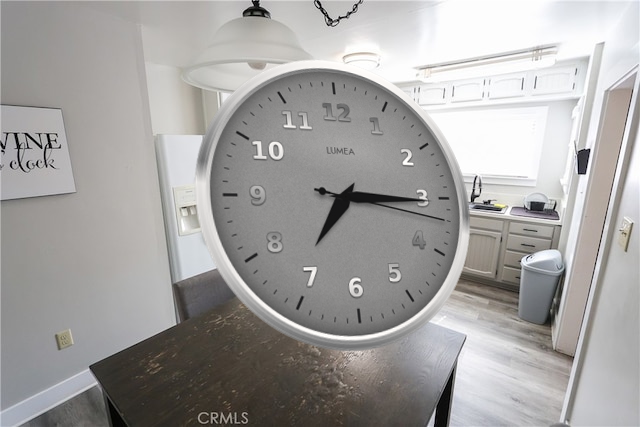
7:15:17
